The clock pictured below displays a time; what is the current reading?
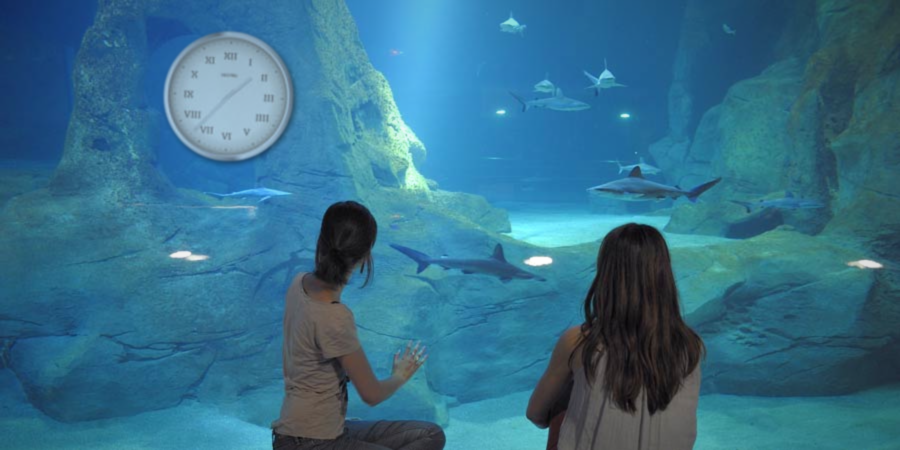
1:37
